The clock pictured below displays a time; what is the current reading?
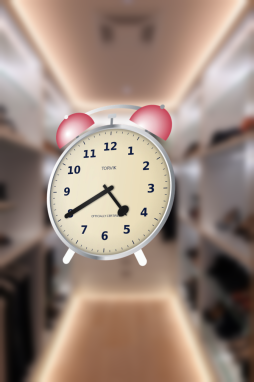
4:40
